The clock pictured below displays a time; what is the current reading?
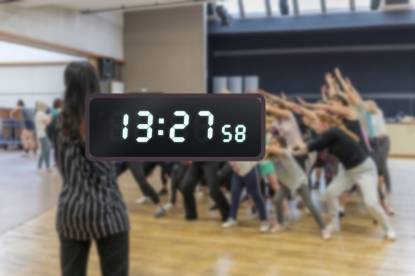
13:27:58
